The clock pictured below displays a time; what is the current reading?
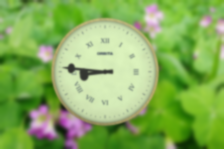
8:46
